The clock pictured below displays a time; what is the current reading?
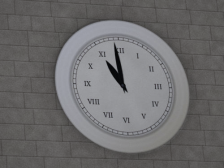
10:59
